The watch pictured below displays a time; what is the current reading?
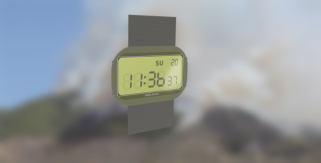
11:36:37
